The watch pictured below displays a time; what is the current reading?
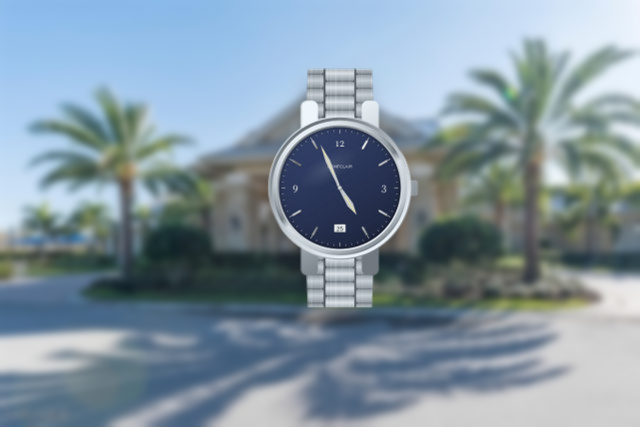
4:56
